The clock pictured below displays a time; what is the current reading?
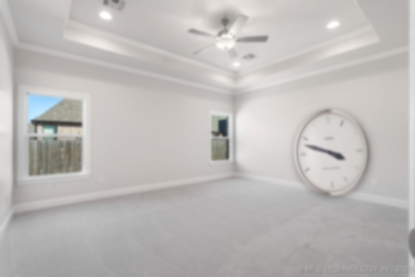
3:48
